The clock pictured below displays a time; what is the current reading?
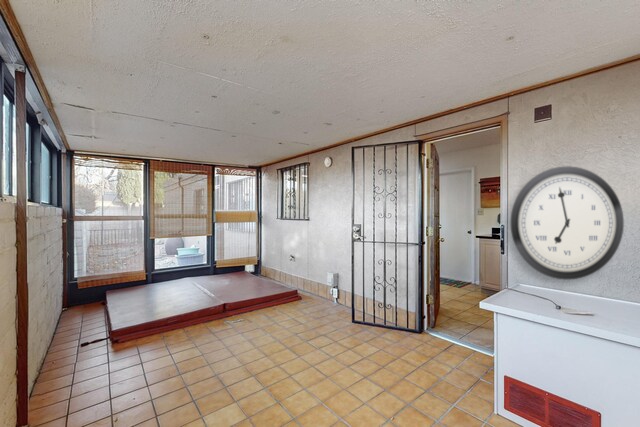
6:58
